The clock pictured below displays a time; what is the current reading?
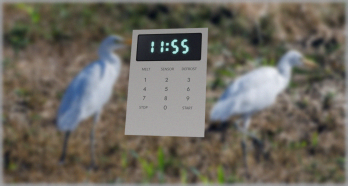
11:55
